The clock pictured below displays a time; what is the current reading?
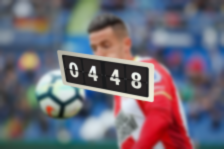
4:48
